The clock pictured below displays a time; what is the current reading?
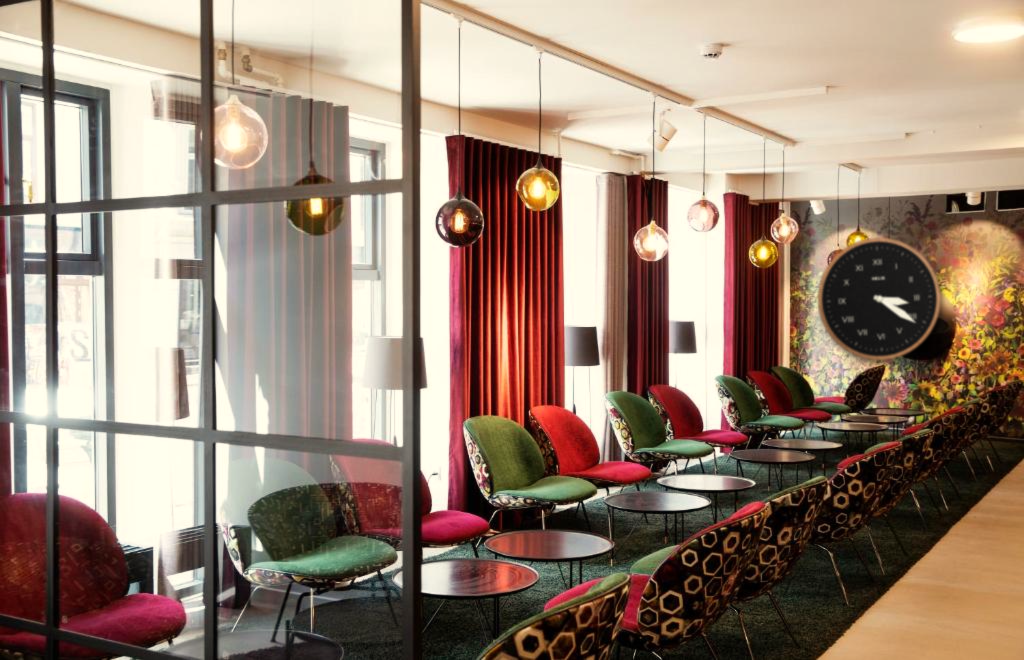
3:21
